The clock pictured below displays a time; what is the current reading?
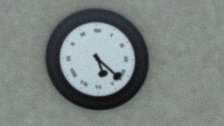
5:22
